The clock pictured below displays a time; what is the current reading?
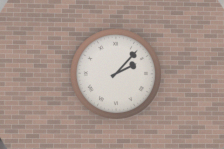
2:07
